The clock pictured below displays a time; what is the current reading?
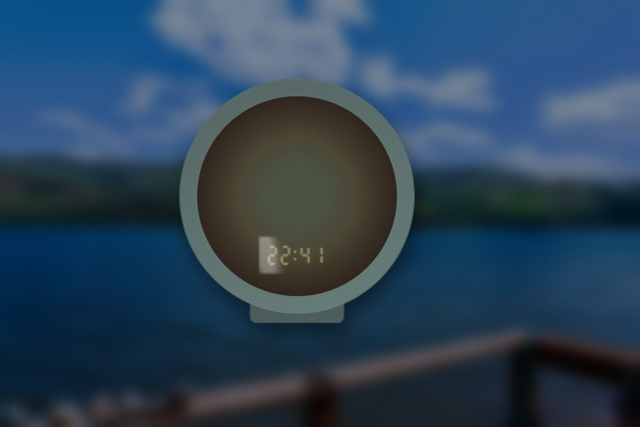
22:41
